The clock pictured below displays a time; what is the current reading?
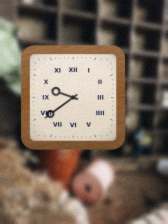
9:39
